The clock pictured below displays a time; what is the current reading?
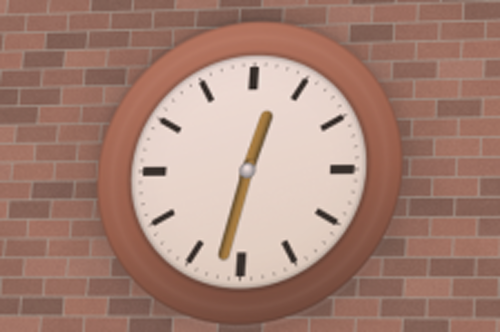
12:32
